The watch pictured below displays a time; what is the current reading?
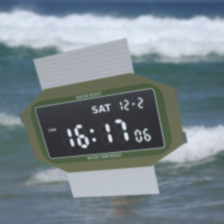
16:17:06
